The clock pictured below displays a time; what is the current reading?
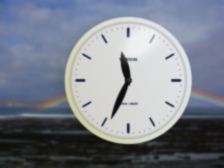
11:34
